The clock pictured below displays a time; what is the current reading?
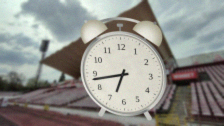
6:43
